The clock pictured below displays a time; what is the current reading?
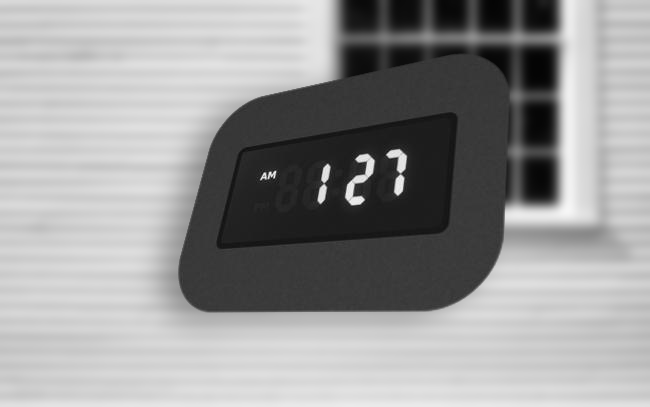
1:27
